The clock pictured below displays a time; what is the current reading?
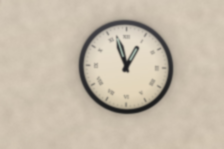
12:57
